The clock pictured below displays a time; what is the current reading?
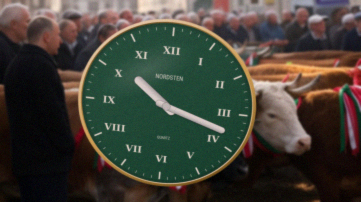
10:18
